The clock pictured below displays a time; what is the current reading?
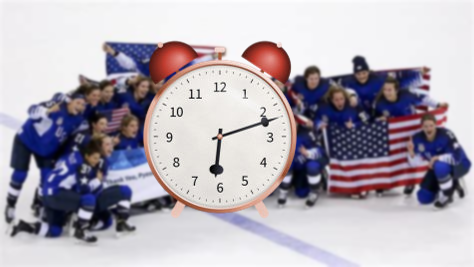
6:12
